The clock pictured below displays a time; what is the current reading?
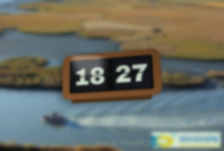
18:27
